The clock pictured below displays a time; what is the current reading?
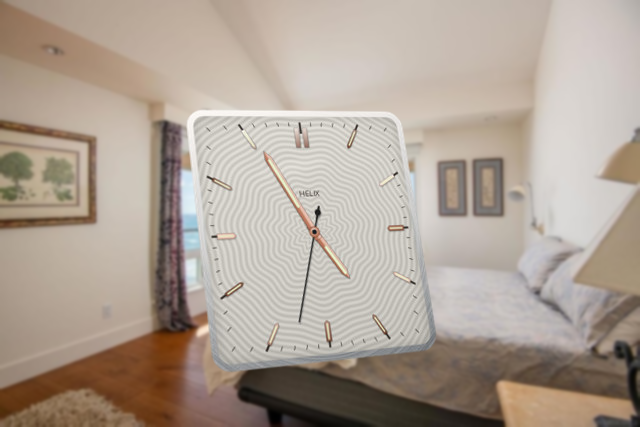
4:55:33
